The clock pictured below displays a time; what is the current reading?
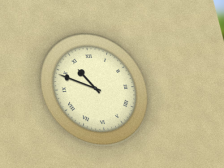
10:49
